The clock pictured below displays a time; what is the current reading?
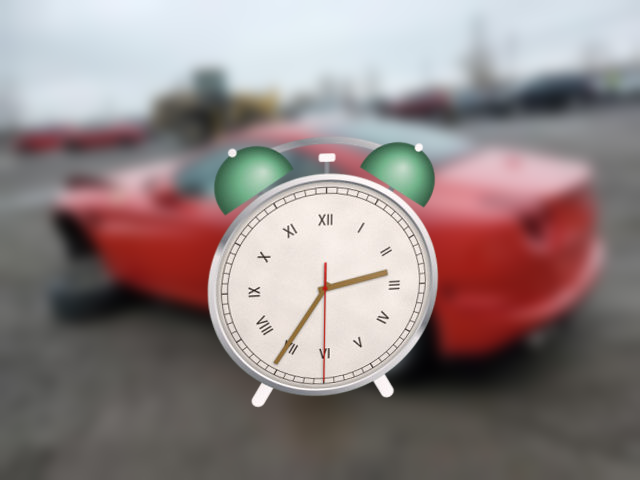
2:35:30
